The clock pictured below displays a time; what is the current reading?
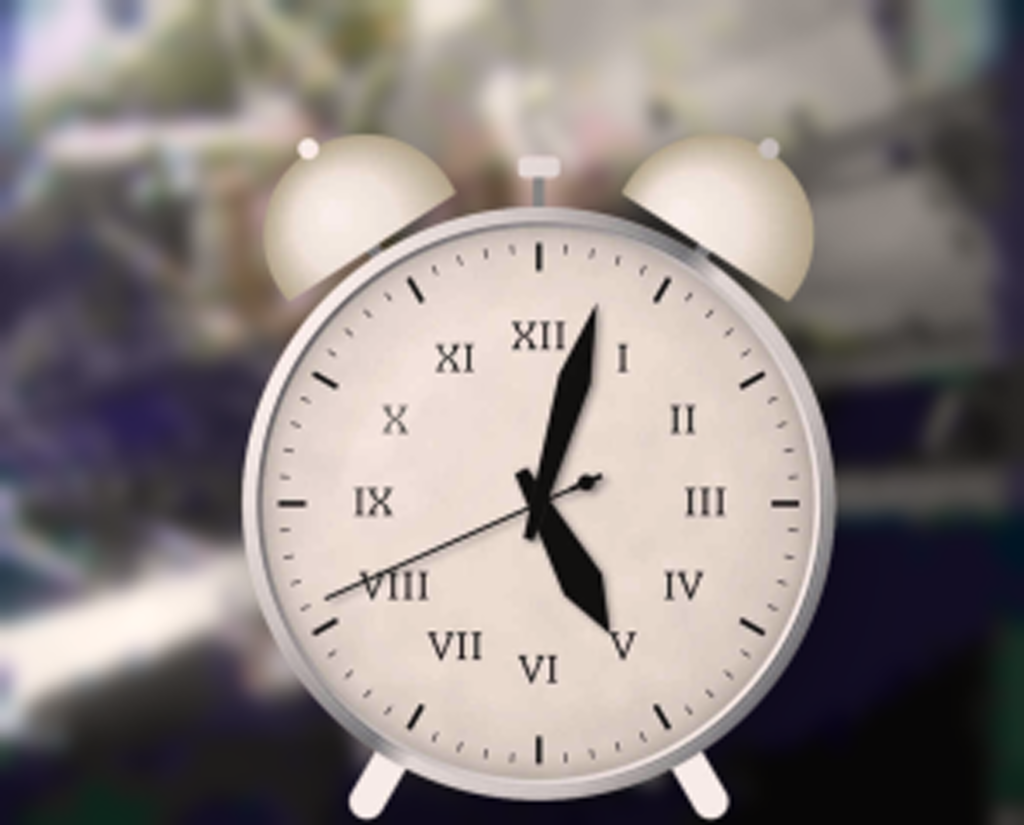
5:02:41
